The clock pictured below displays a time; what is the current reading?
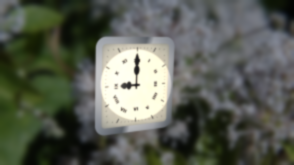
9:00
